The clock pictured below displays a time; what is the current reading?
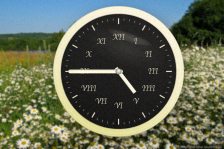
4:45
